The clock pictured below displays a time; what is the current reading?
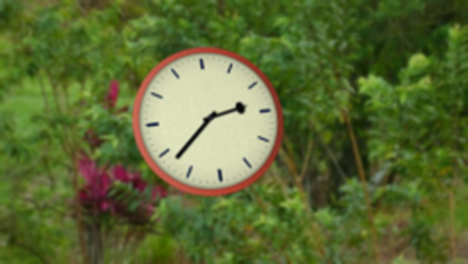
2:38
